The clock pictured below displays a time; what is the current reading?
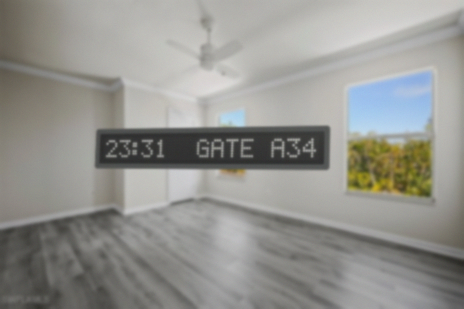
23:31
